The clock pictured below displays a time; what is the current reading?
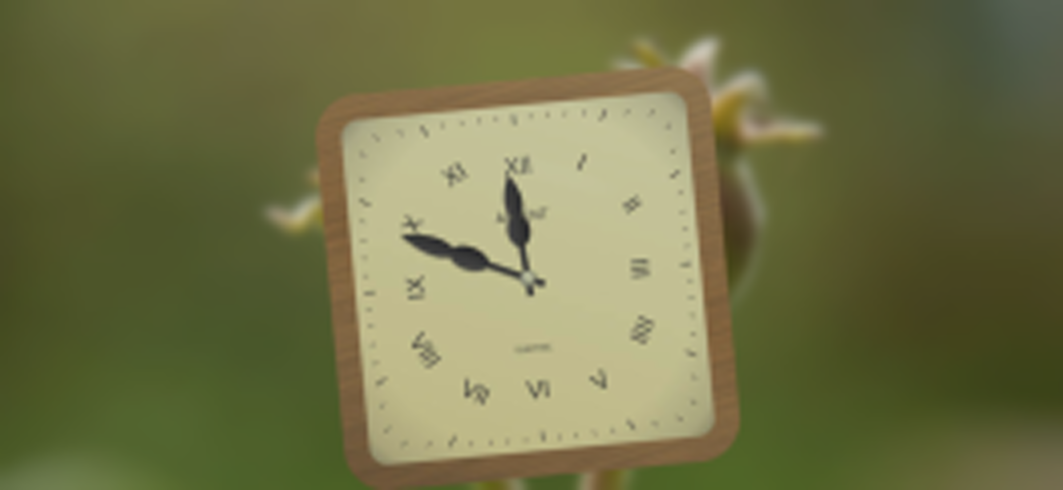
11:49
